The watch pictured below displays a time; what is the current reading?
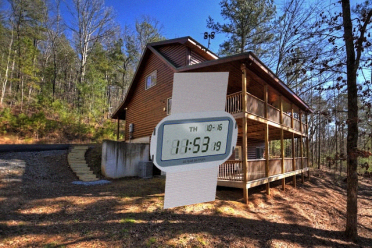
11:53:19
